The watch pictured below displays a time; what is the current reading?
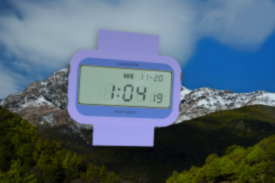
1:04:19
